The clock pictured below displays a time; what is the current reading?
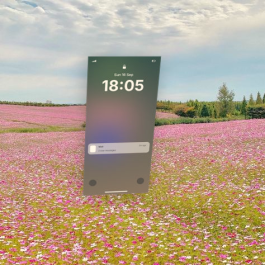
18:05
